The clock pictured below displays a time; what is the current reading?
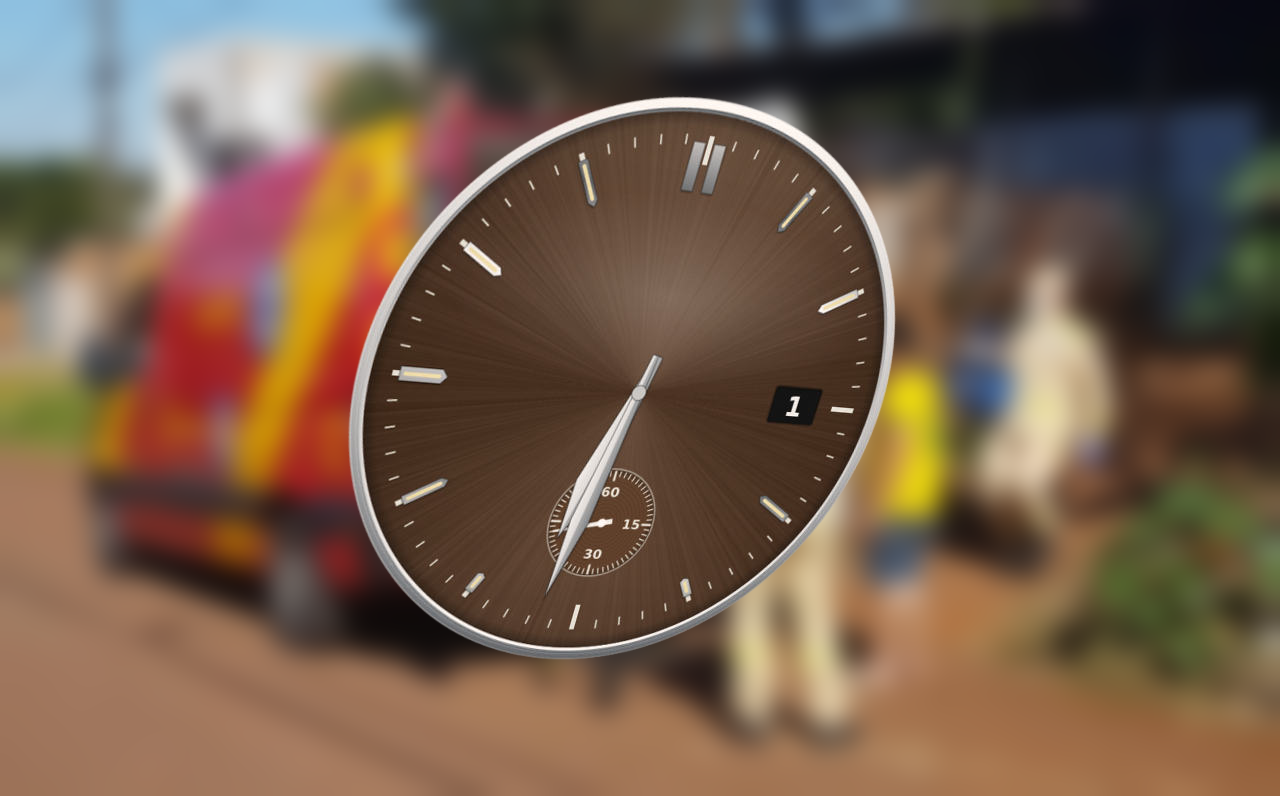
6:31:43
